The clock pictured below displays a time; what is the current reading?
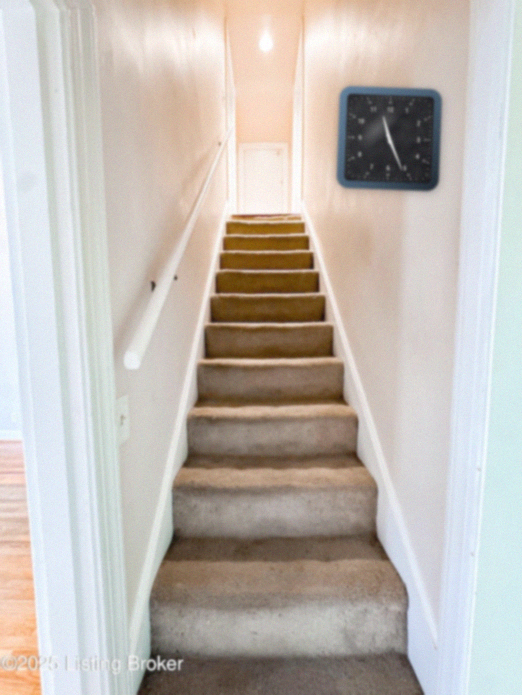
11:26
